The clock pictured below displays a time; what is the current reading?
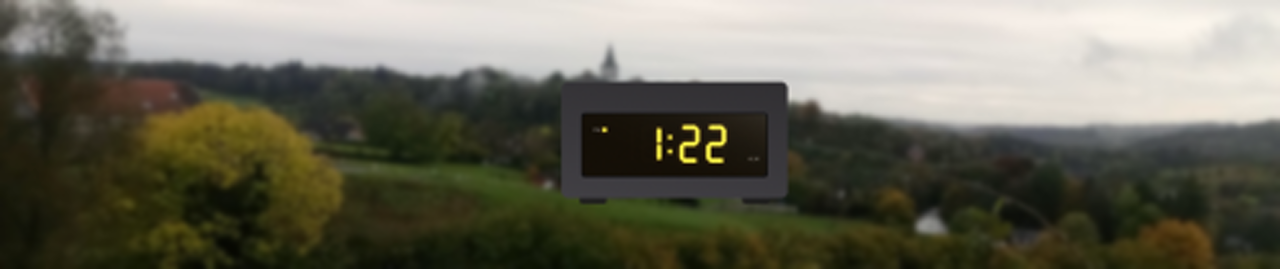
1:22
